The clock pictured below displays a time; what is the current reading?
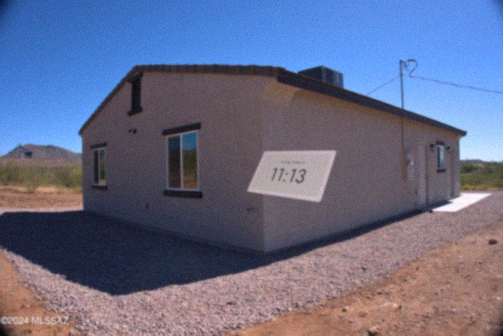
11:13
